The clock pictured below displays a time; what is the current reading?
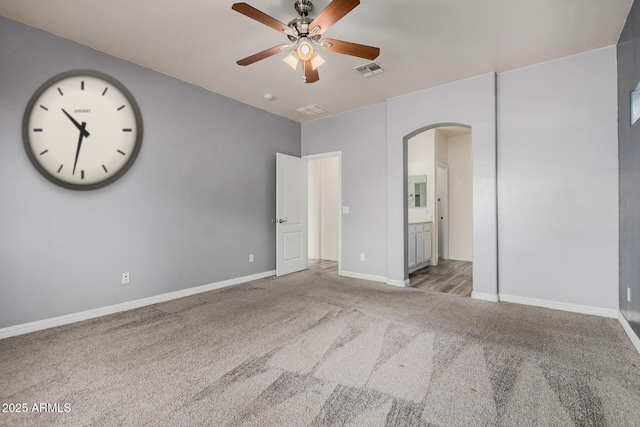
10:32
